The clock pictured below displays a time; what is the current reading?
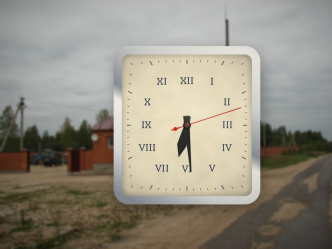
6:29:12
